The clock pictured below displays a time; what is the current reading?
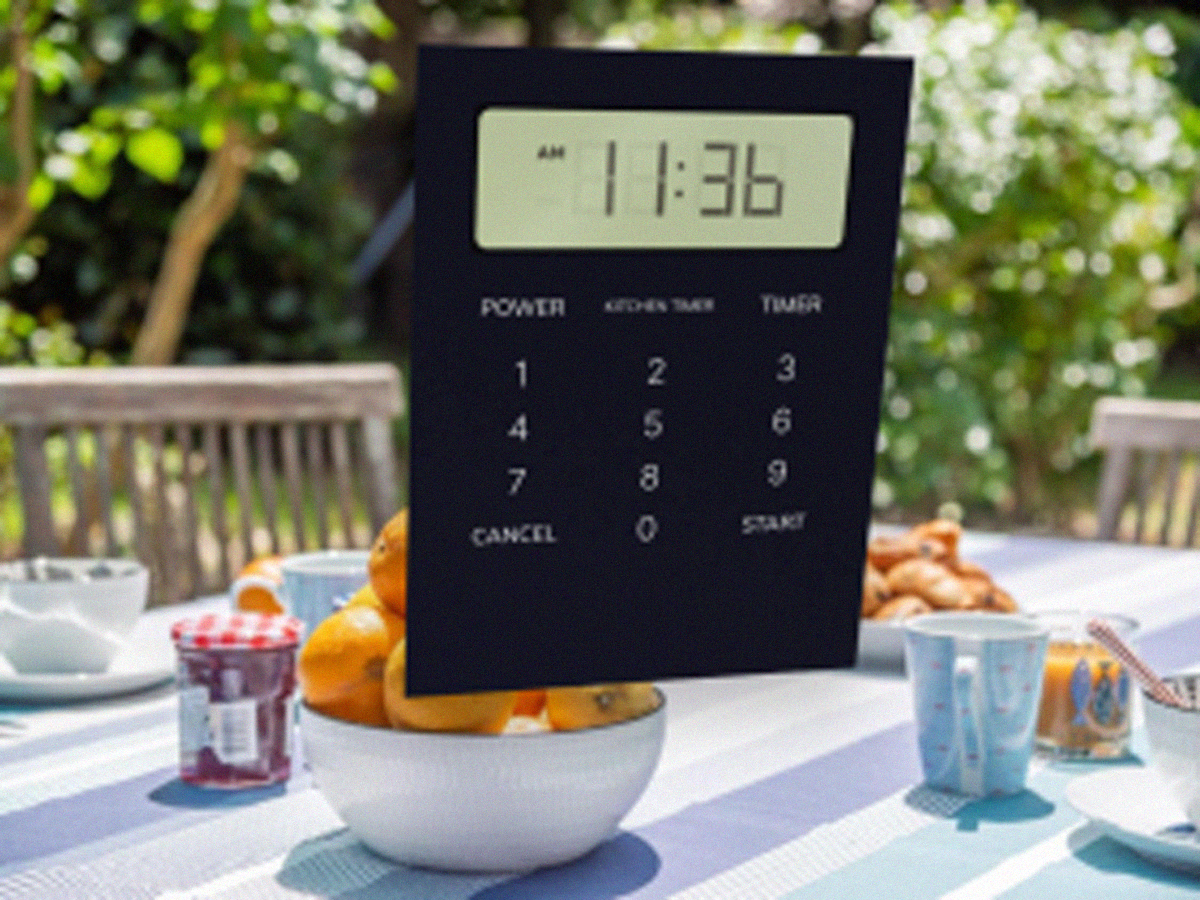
11:36
